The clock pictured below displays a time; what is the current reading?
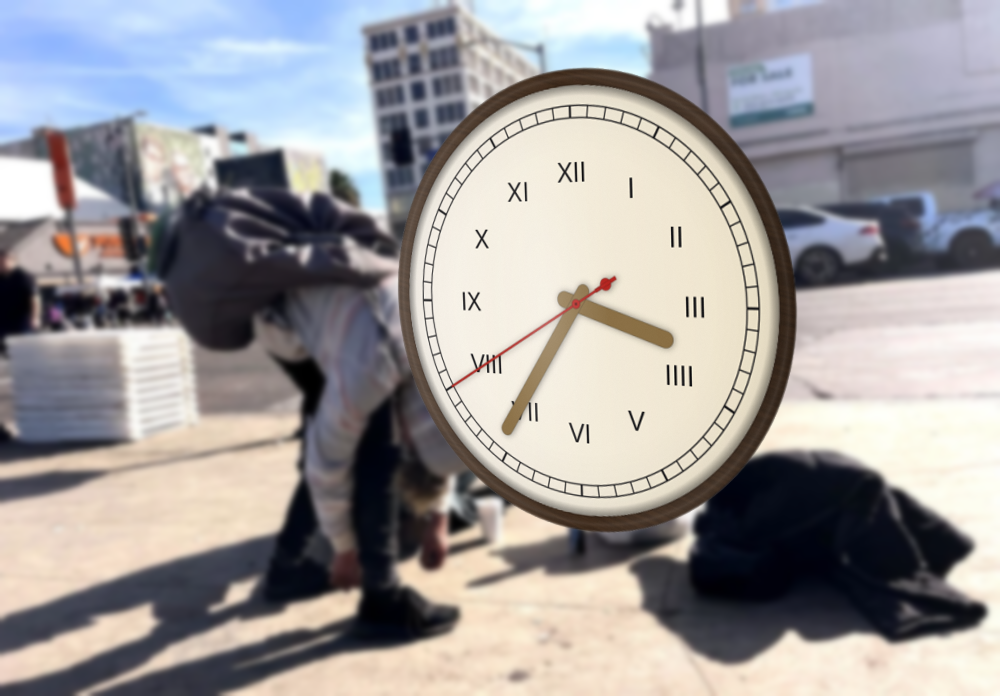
3:35:40
